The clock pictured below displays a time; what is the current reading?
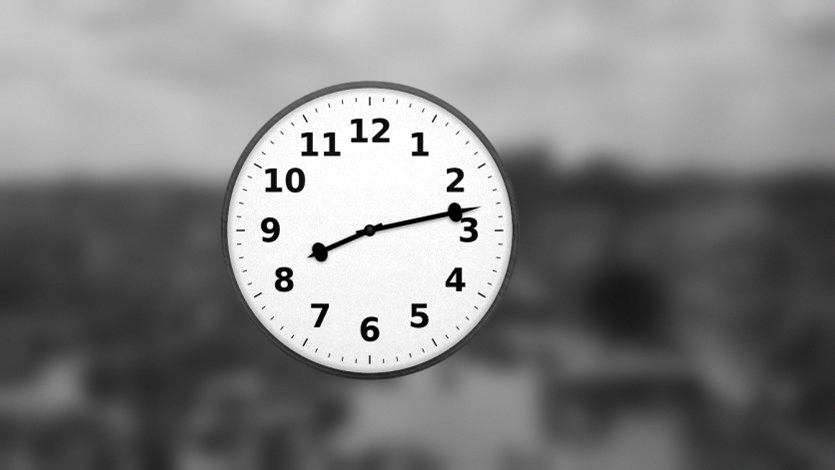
8:13
